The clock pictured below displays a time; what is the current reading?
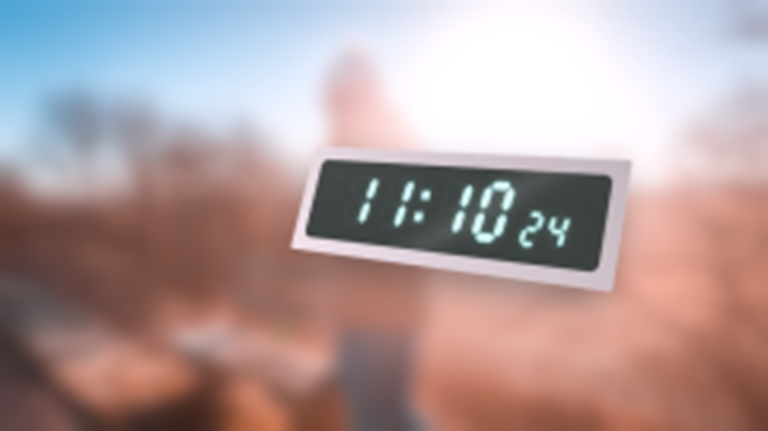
11:10:24
